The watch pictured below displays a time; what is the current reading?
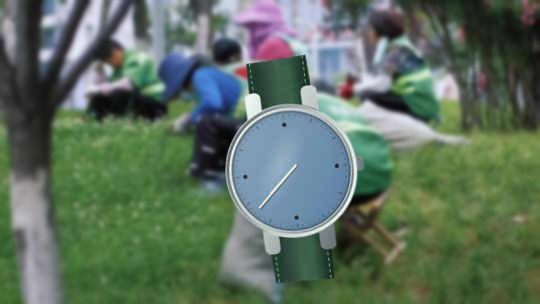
7:38
